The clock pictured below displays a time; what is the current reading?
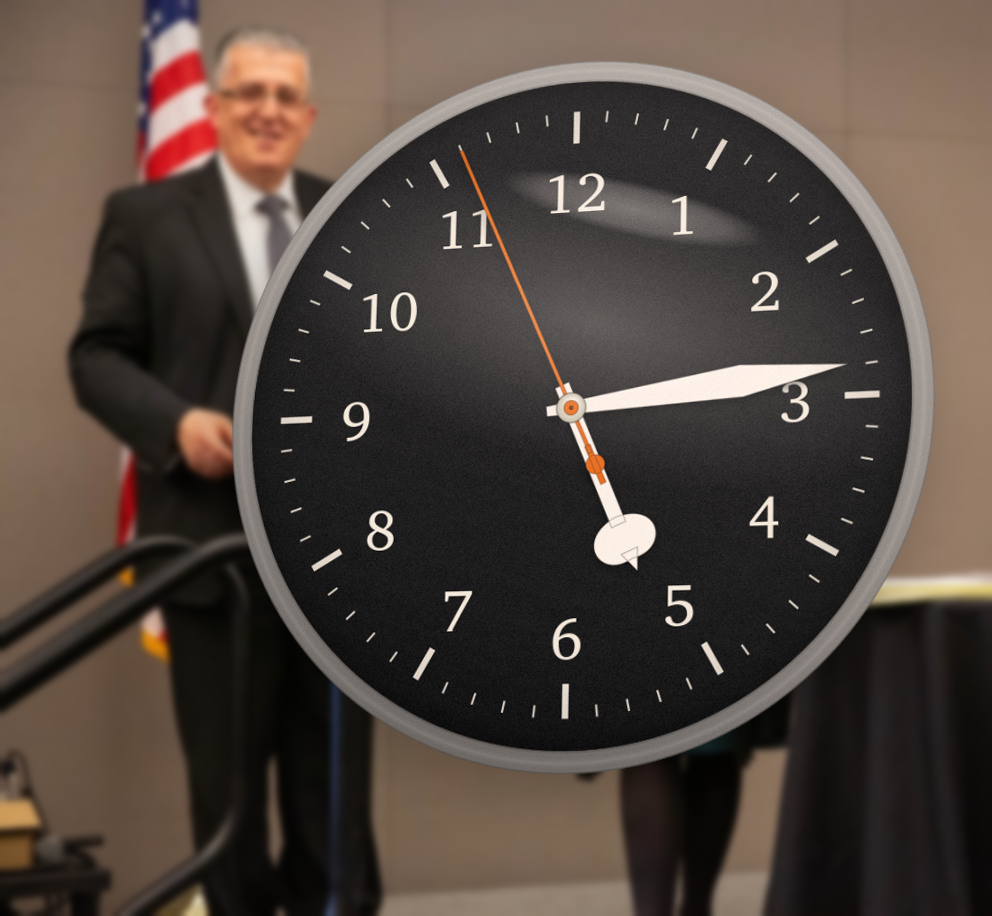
5:13:56
